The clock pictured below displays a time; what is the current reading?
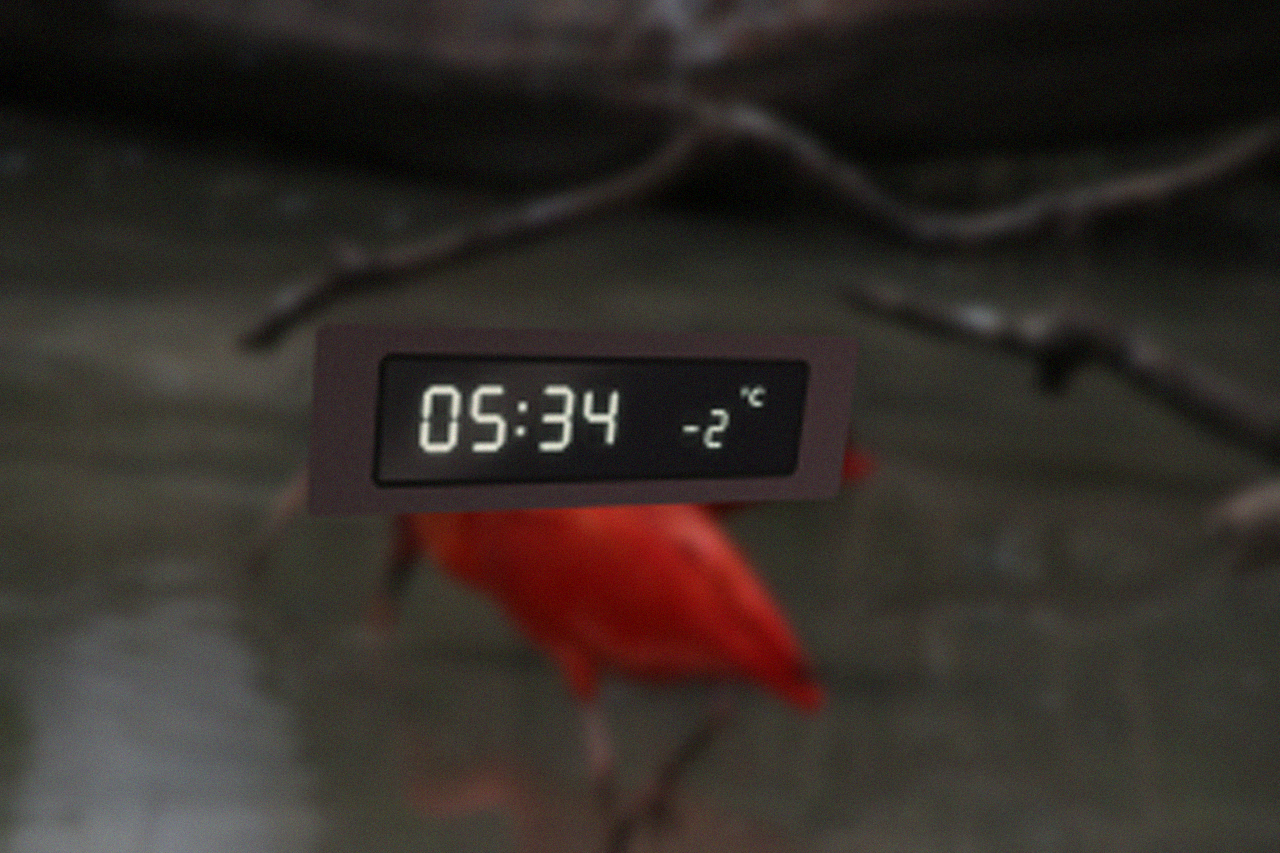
5:34
